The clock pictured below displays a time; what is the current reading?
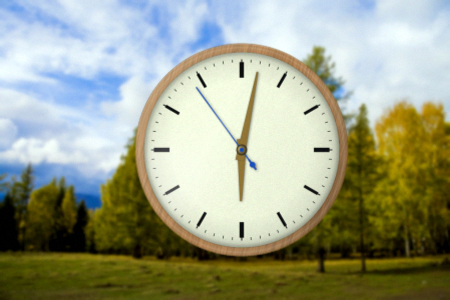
6:01:54
